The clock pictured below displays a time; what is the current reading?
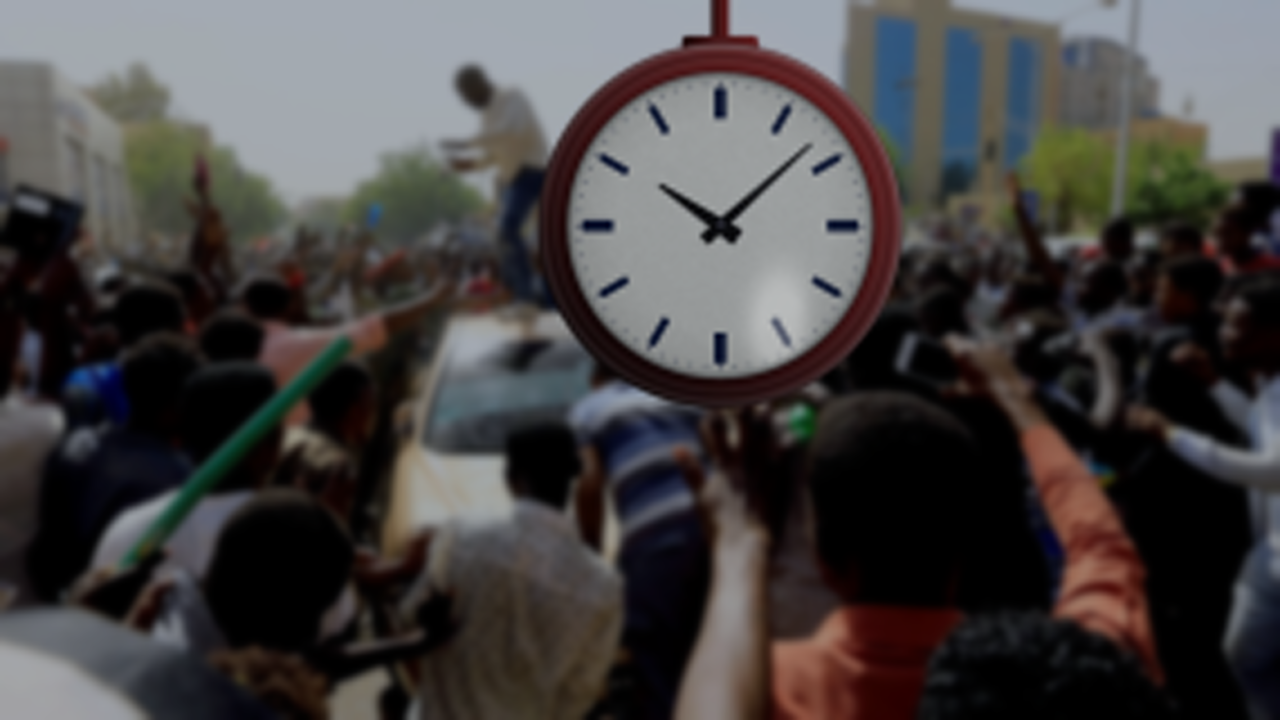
10:08
